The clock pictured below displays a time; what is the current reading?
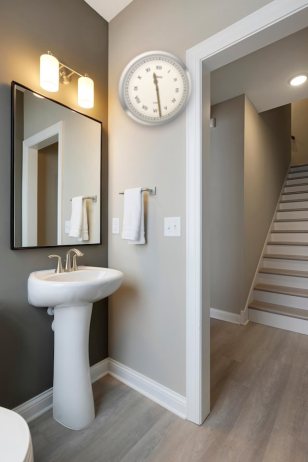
11:28
